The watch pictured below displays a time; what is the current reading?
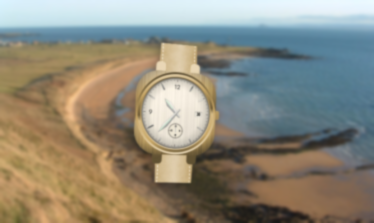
10:37
